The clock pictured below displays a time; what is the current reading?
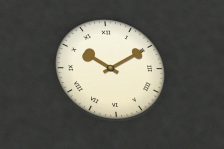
10:10
